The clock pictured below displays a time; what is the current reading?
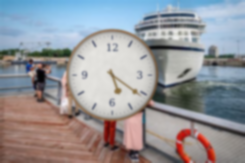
5:21
